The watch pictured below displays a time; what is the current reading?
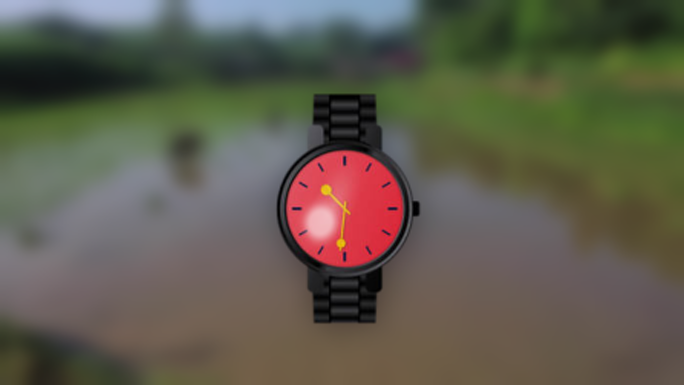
10:31
